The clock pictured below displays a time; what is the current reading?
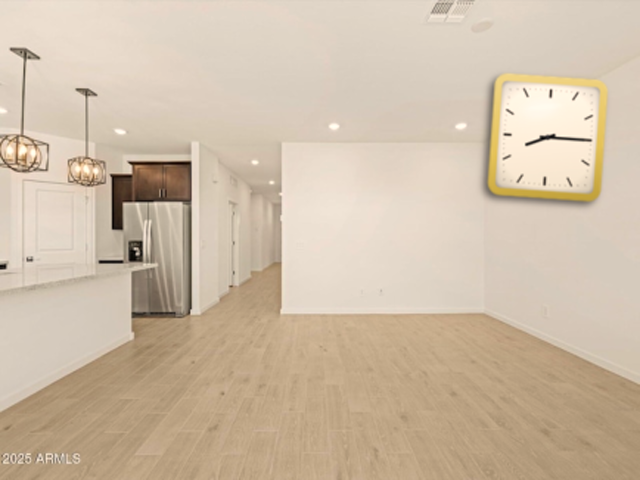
8:15
